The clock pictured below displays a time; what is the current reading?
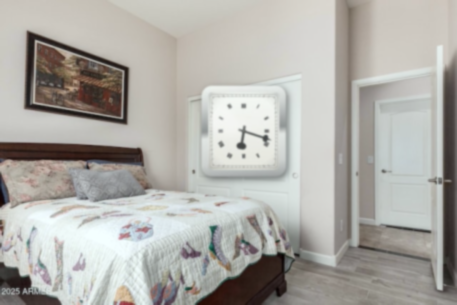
6:18
